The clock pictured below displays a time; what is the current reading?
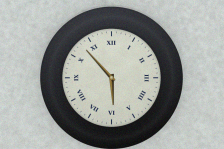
5:53
